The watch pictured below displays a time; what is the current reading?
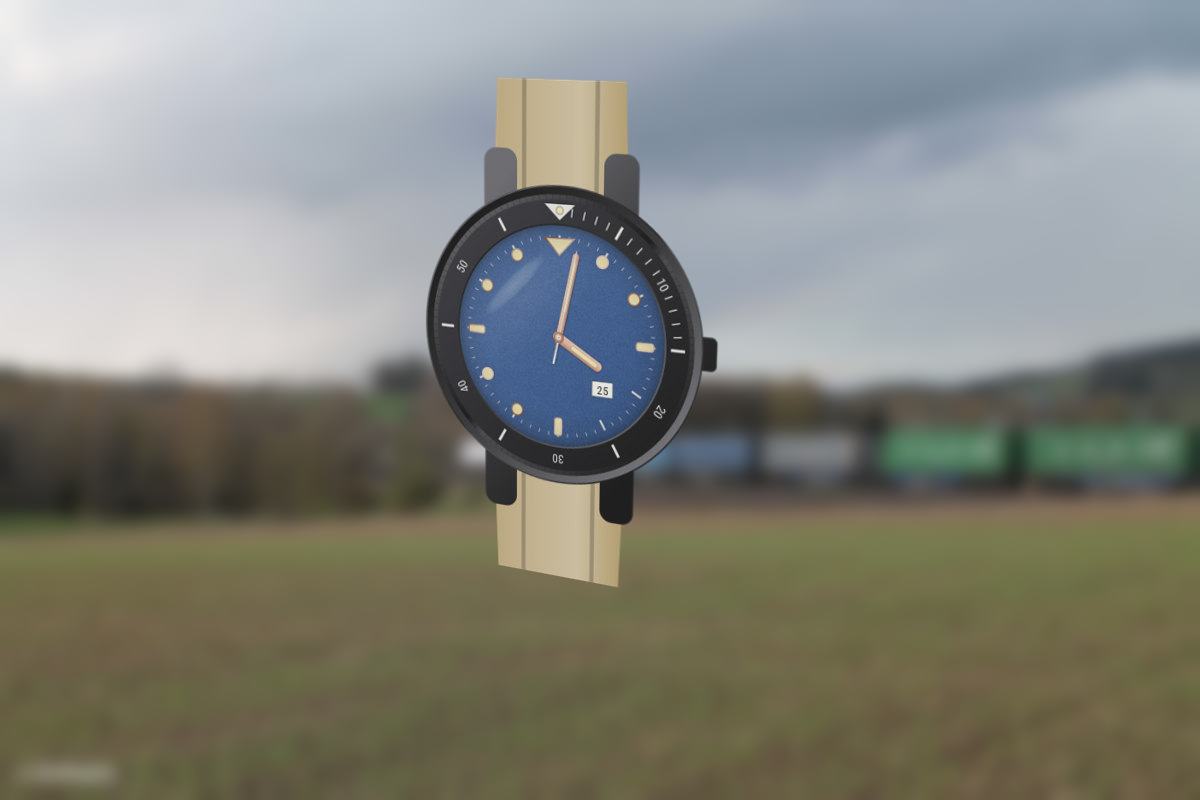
4:02:02
